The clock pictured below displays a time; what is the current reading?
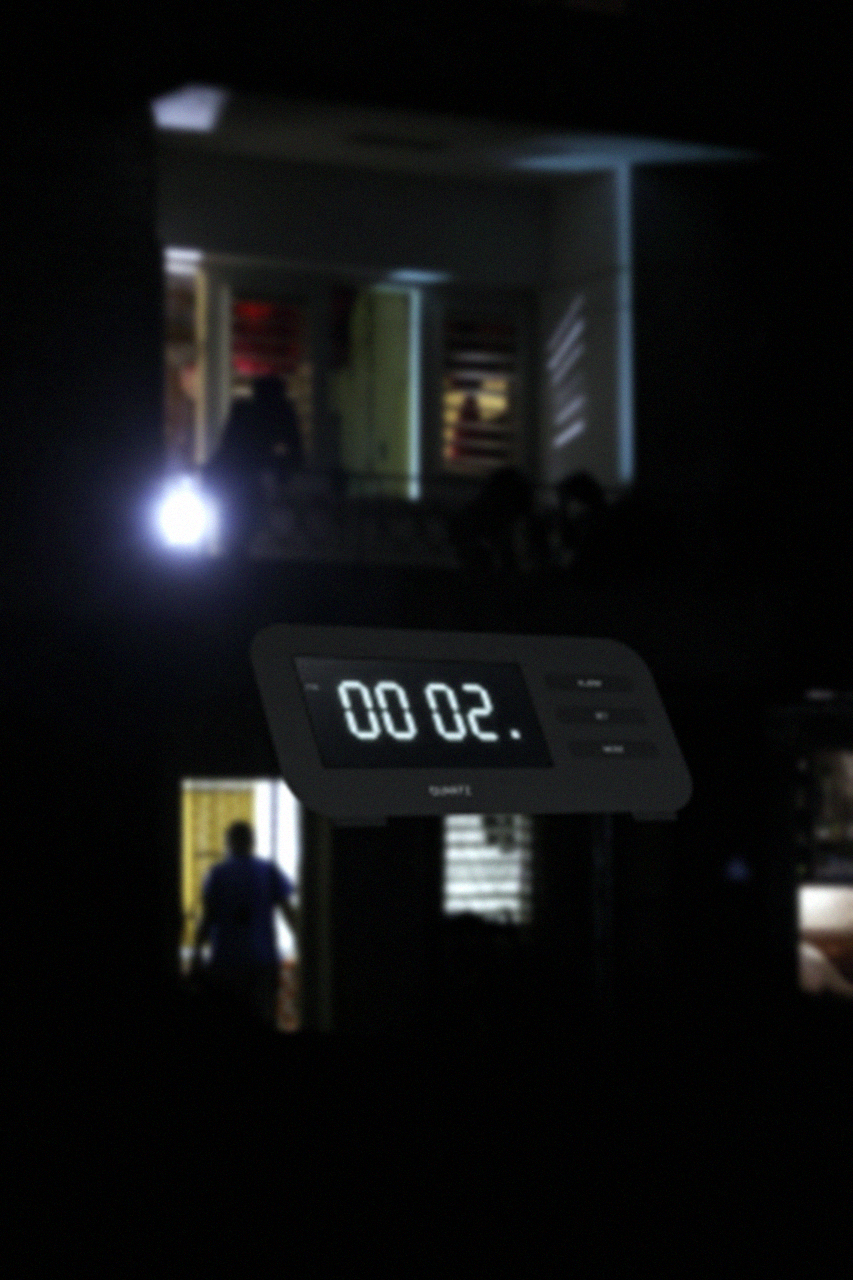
0:02
